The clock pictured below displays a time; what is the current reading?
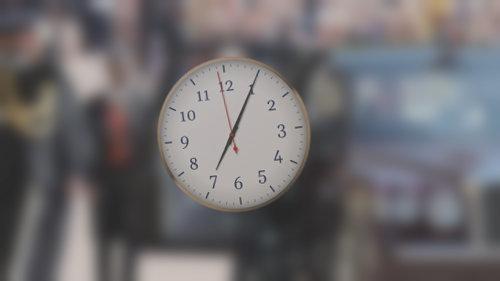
7:04:59
